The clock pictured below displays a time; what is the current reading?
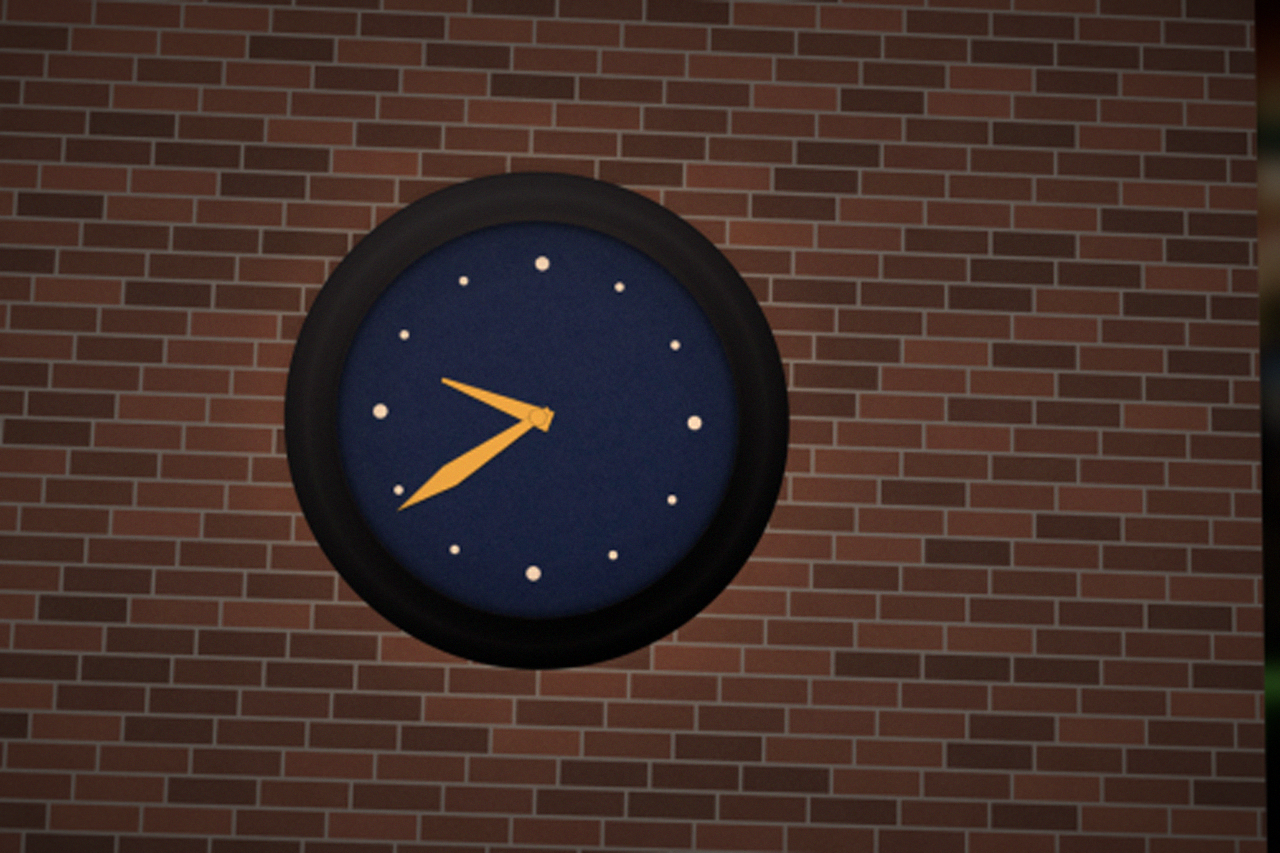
9:39
